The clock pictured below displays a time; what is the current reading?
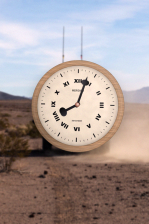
8:03
